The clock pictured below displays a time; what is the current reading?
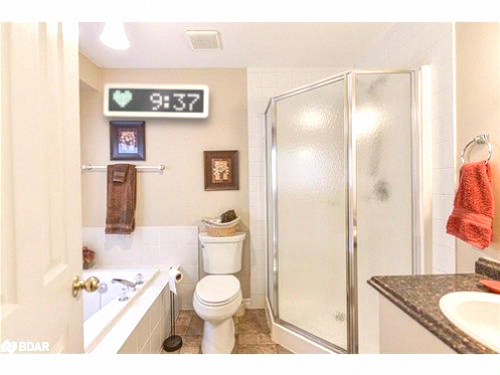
9:37
